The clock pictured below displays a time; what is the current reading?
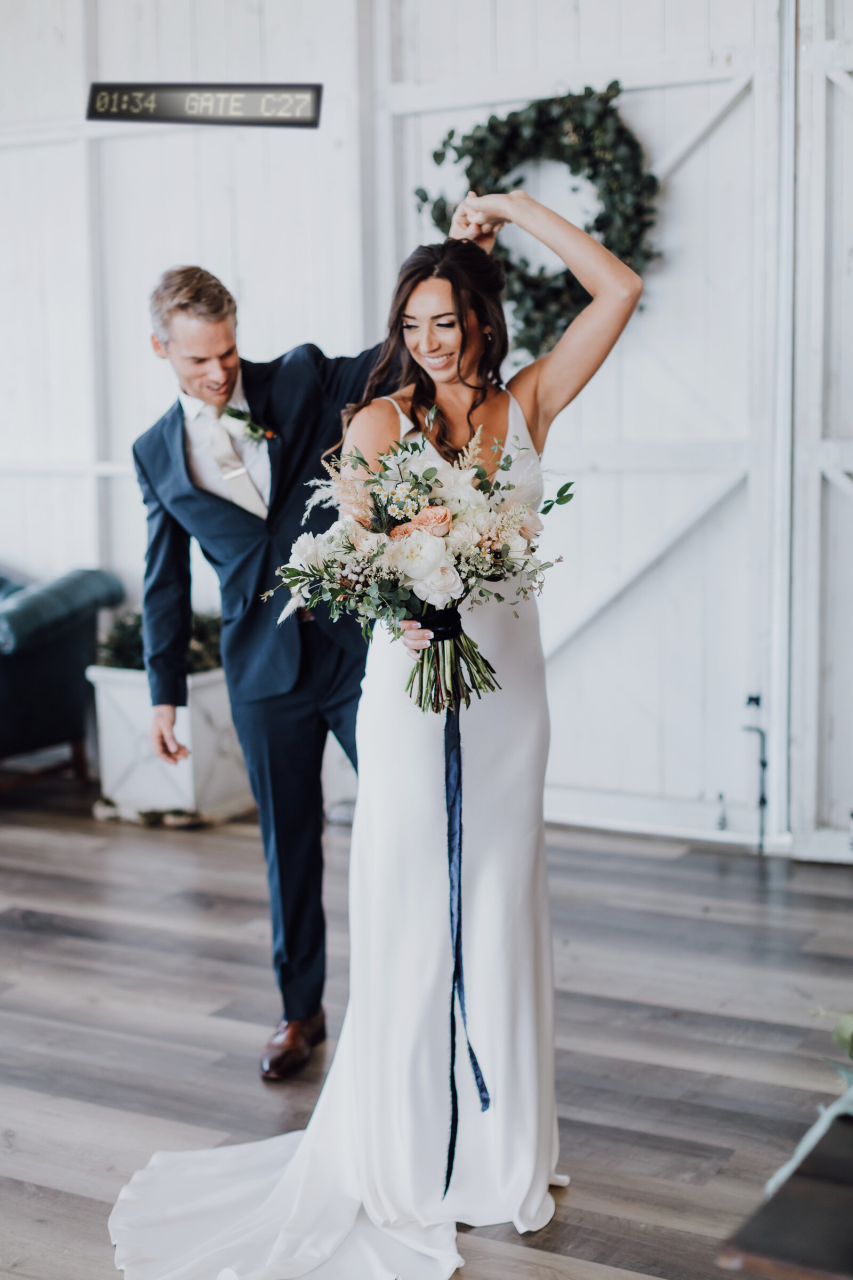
1:34
